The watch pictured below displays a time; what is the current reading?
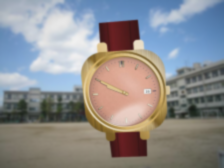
9:50
